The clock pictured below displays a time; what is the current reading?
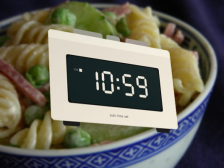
10:59
